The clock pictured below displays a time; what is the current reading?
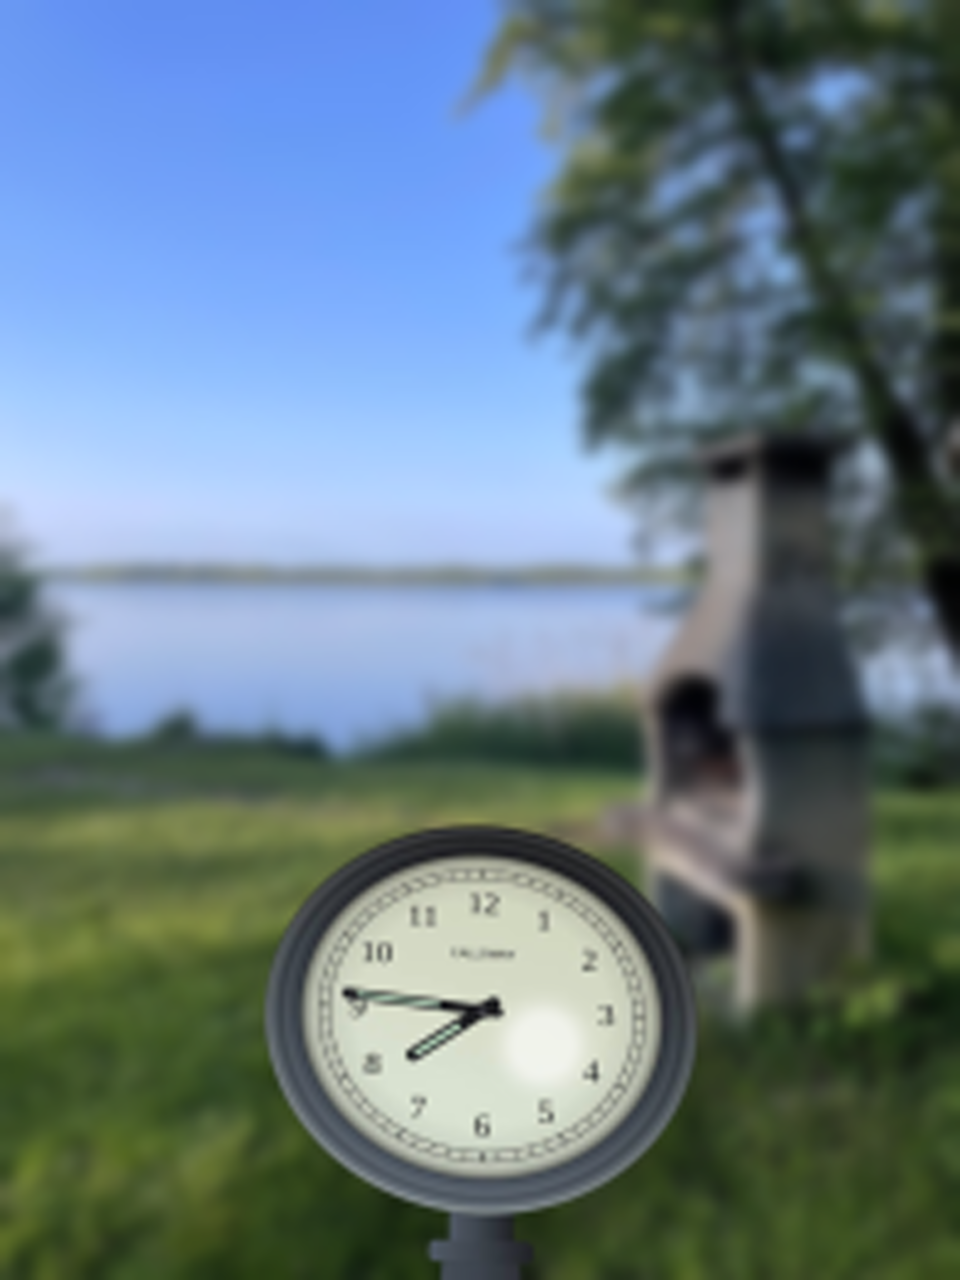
7:46
